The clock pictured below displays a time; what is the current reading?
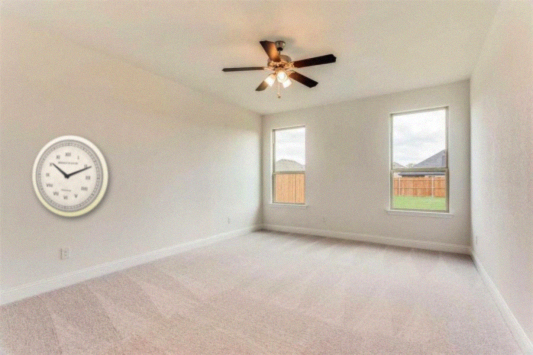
10:11
